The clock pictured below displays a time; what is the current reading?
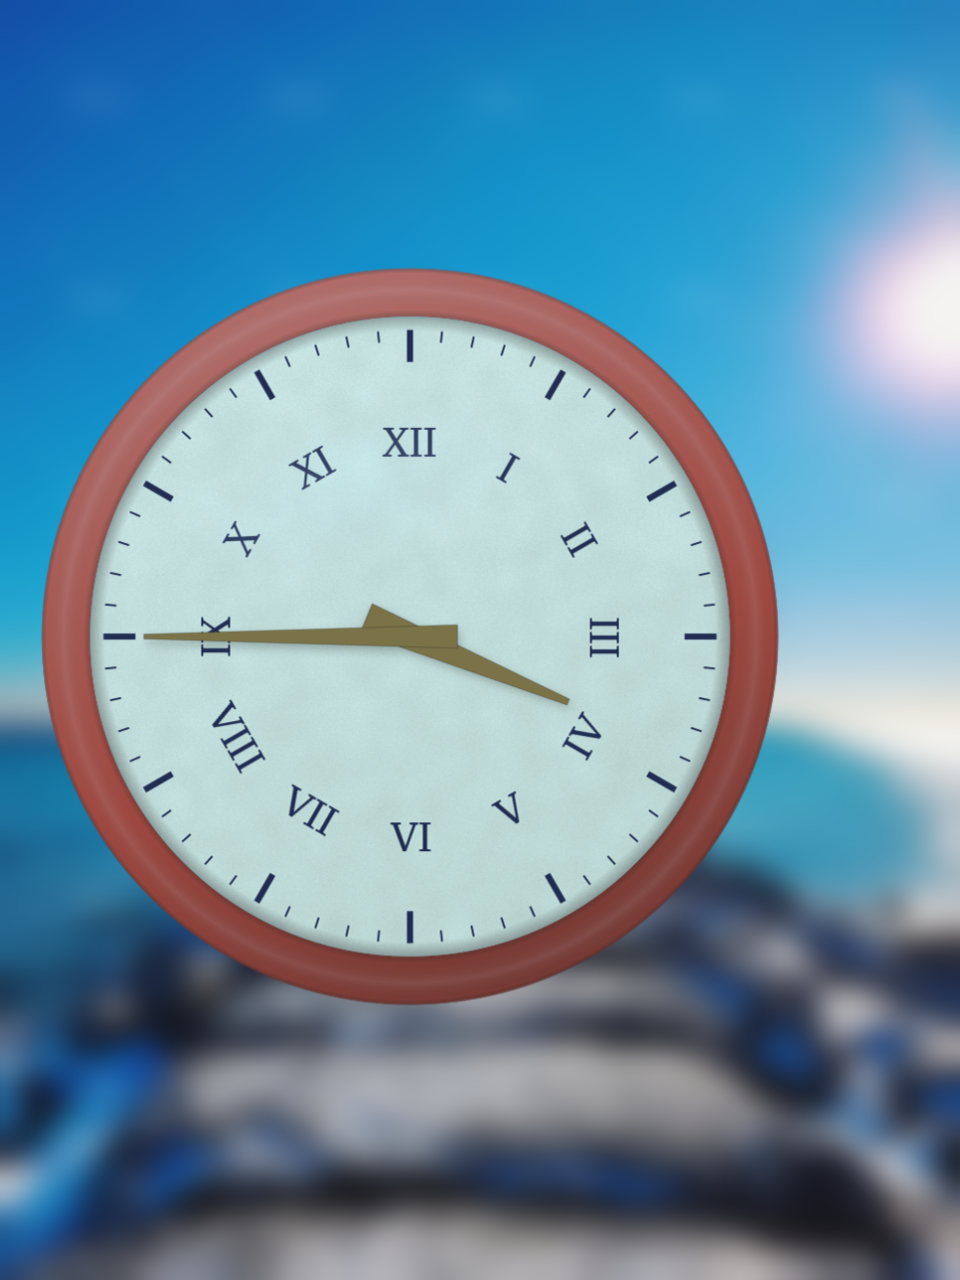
3:45
